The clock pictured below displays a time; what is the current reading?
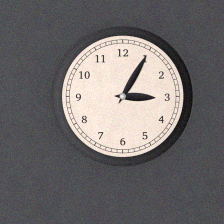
3:05
